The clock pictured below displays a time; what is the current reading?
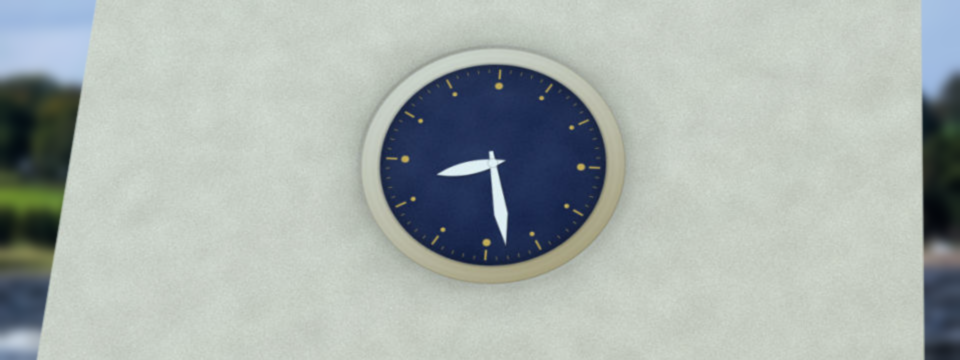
8:28
